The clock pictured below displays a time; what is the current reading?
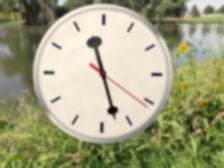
11:27:21
